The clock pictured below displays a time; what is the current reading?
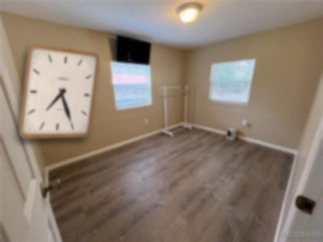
7:25
